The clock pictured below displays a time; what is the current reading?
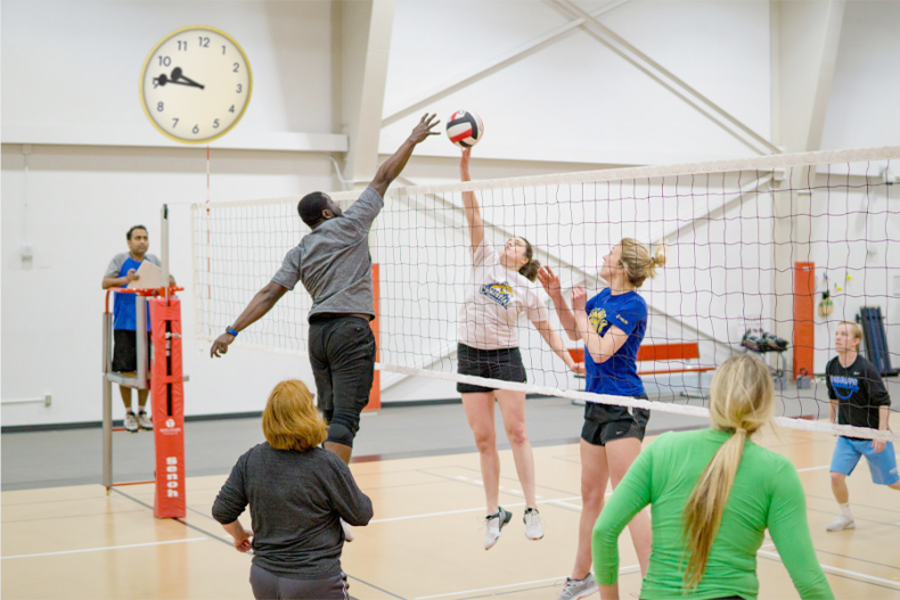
9:46
